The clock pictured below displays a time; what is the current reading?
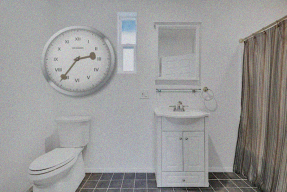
2:36
